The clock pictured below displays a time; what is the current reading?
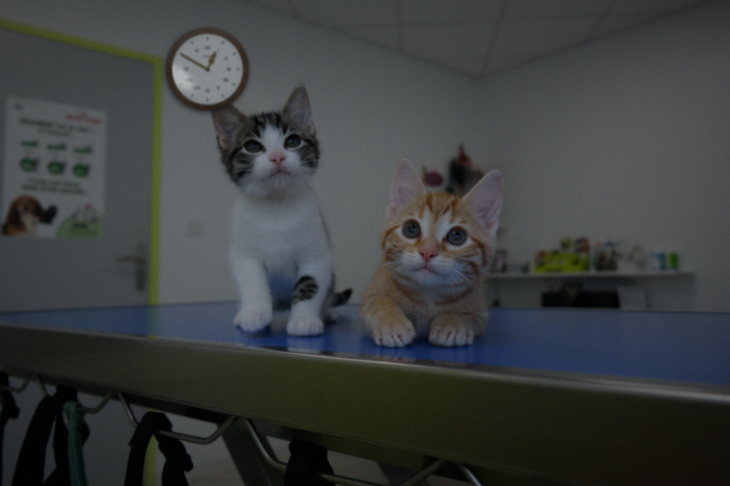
12:50
